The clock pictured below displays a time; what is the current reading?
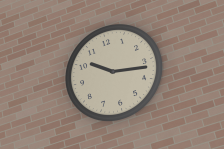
10:17
